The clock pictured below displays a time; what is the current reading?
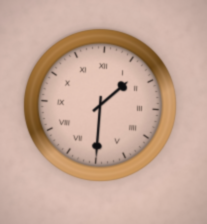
1:30
